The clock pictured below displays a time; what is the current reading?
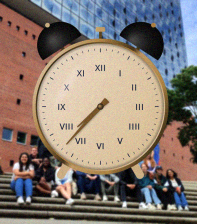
7:37
